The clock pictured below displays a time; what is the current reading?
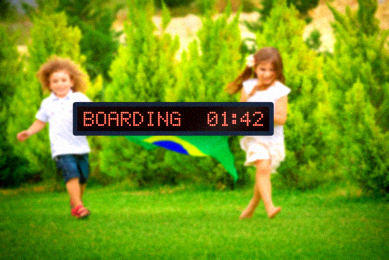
1:42
